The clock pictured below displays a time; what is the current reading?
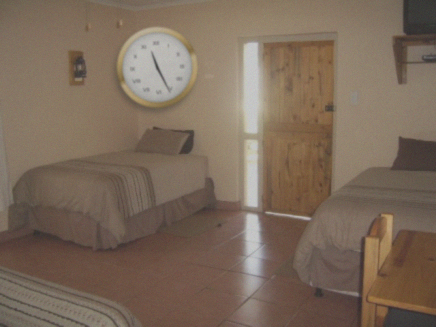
11:26
